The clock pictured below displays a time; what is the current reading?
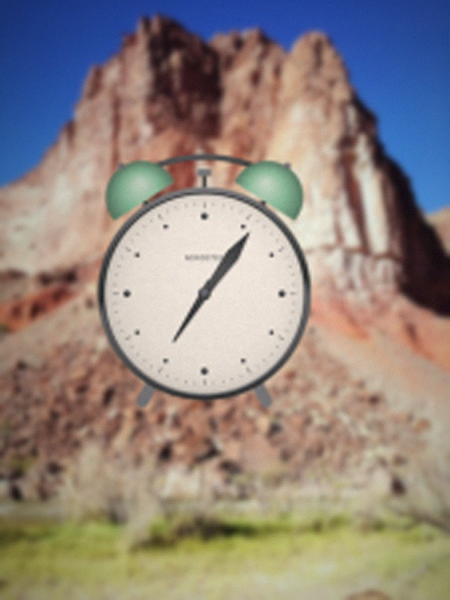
7:06
